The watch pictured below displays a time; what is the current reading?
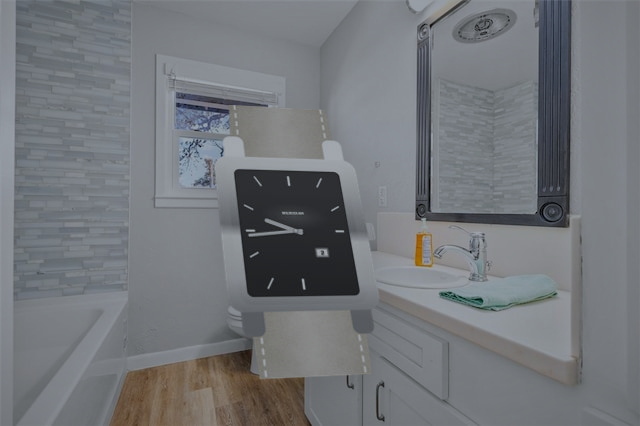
9:44
